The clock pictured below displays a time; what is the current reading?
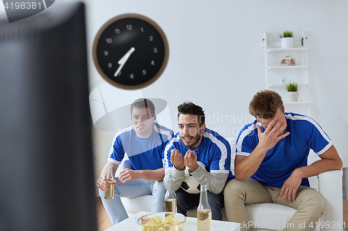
7:36
